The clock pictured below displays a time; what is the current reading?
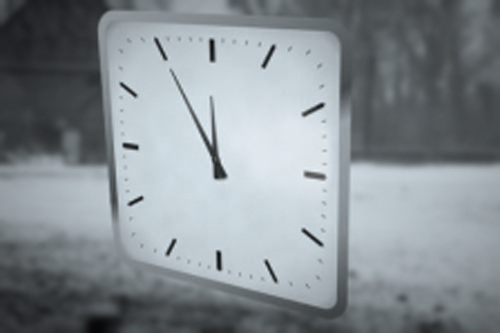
11:55
